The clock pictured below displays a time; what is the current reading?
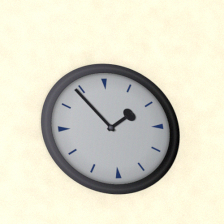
1:54
